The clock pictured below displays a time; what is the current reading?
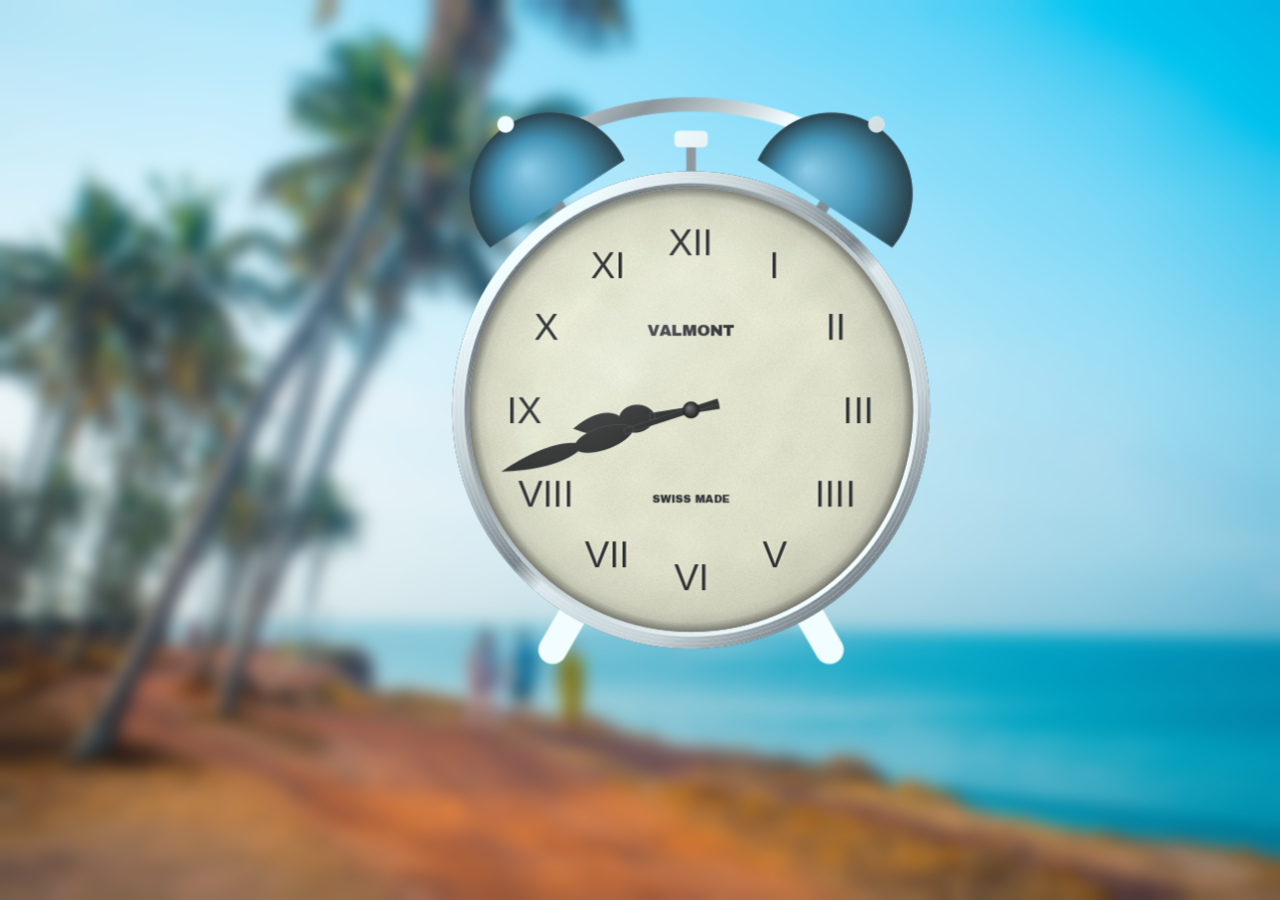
8:42
